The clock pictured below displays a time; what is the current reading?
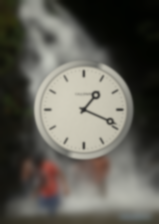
1:19
